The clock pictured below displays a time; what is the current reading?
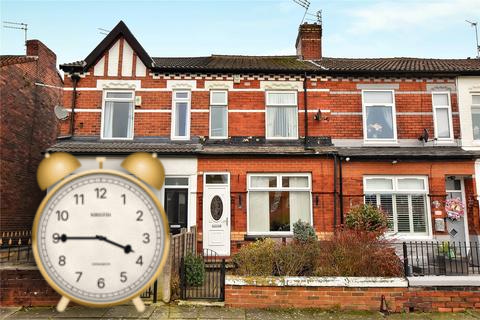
3:45
